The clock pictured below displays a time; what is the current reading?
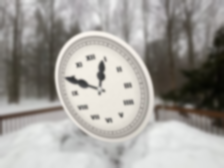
12:49
